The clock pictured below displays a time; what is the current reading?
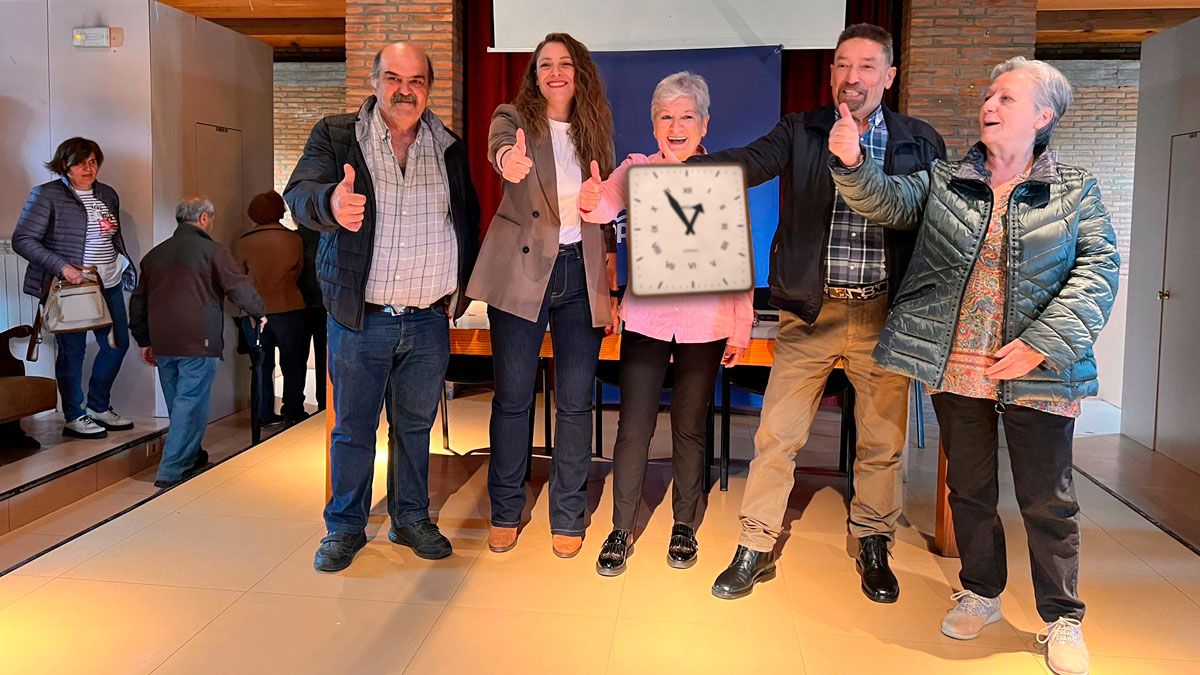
12:55
